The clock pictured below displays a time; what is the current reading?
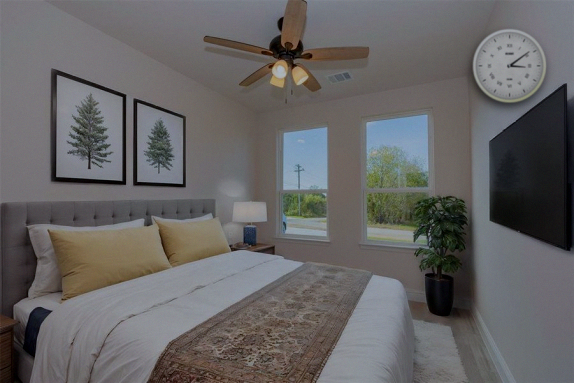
3:09
